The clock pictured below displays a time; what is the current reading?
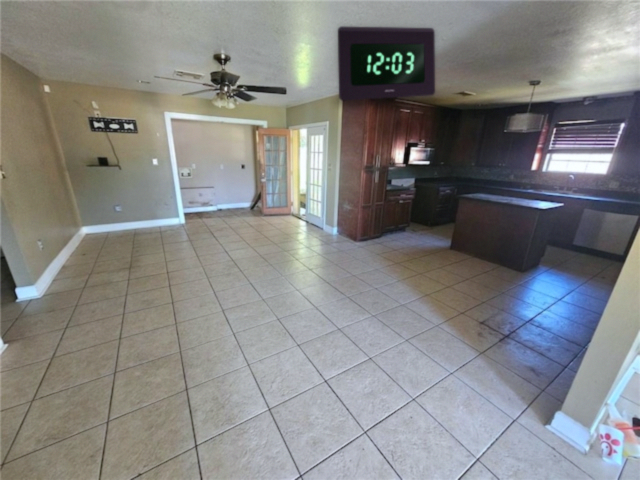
12:03
